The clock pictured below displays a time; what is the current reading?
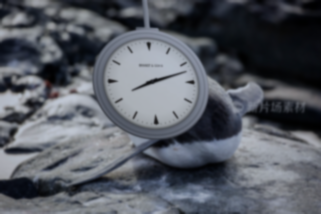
8:12
